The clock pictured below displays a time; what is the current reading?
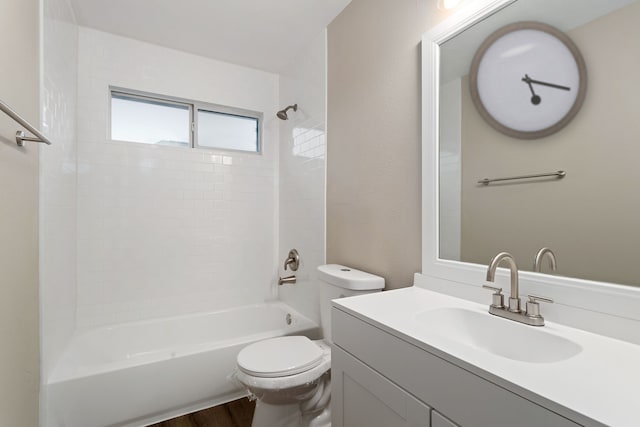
5:17
